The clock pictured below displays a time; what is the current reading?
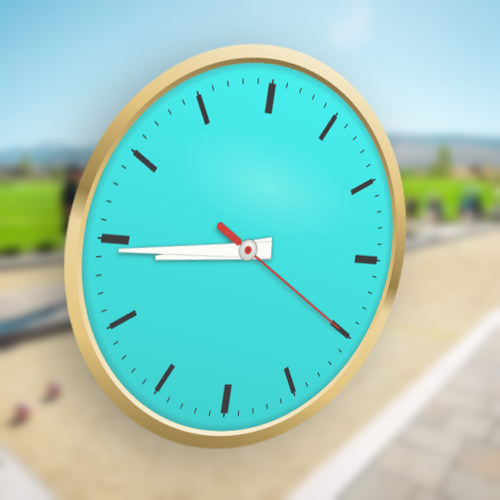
8:44:20
